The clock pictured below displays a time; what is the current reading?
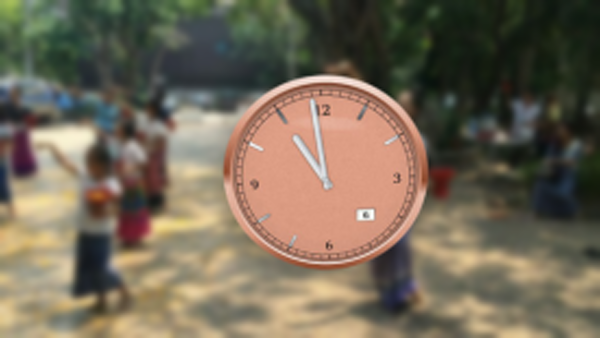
10:59
